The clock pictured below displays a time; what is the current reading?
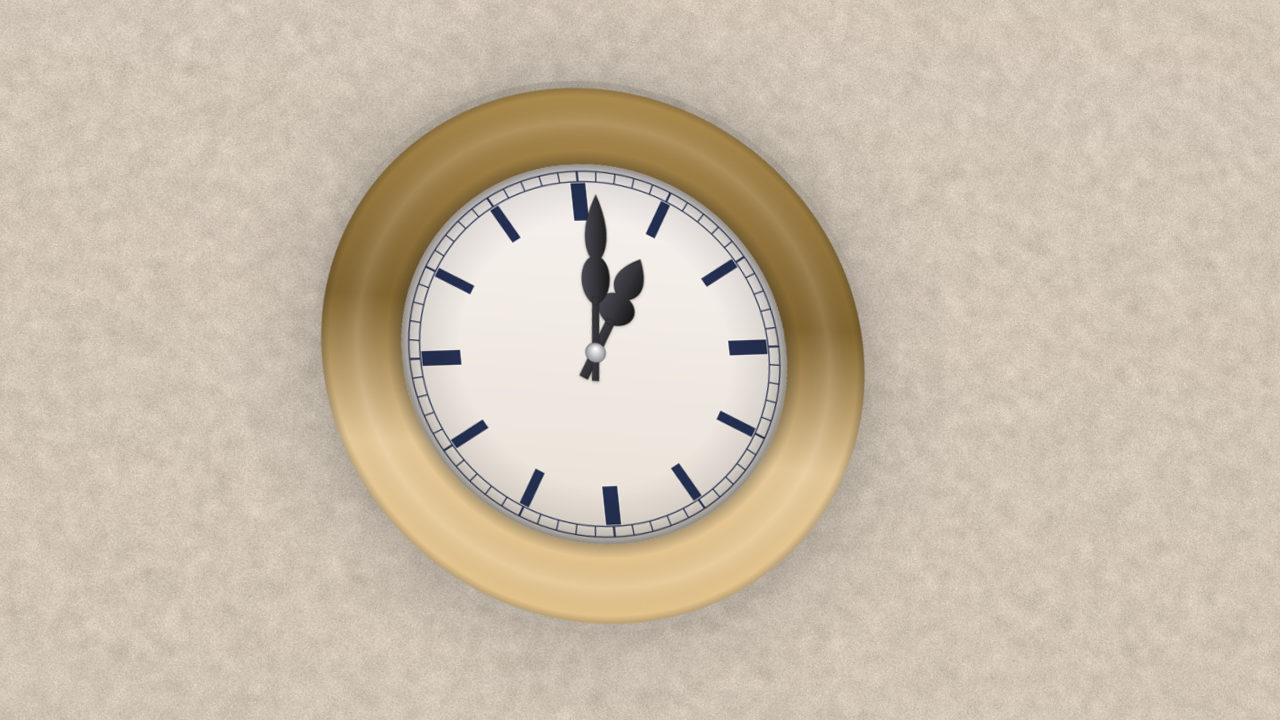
1:01
